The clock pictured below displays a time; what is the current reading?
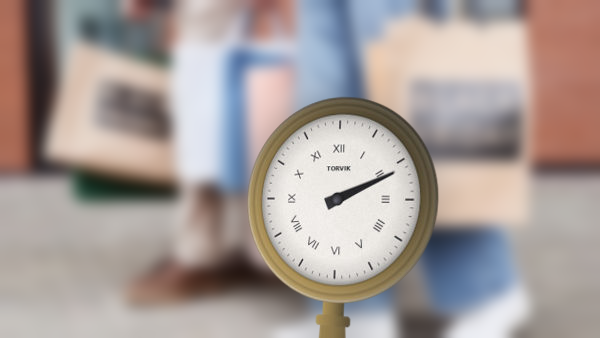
2:11
